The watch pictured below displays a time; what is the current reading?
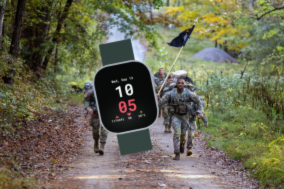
10:05
